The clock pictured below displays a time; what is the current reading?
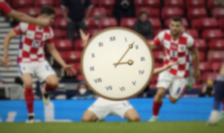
3:08
